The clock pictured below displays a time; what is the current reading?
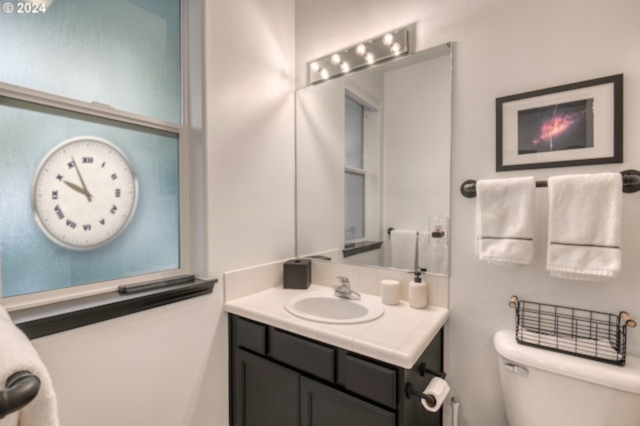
9:56
